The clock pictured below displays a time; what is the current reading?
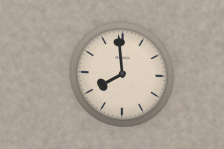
7:59
